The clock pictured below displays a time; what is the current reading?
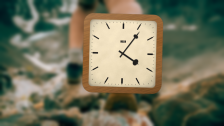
4:06
